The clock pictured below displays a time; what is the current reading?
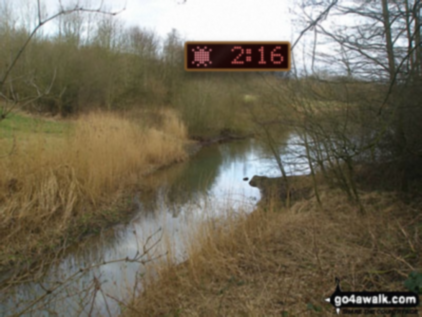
2:16
